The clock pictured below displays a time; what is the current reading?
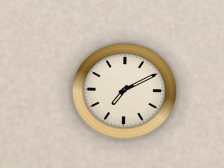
7:10
